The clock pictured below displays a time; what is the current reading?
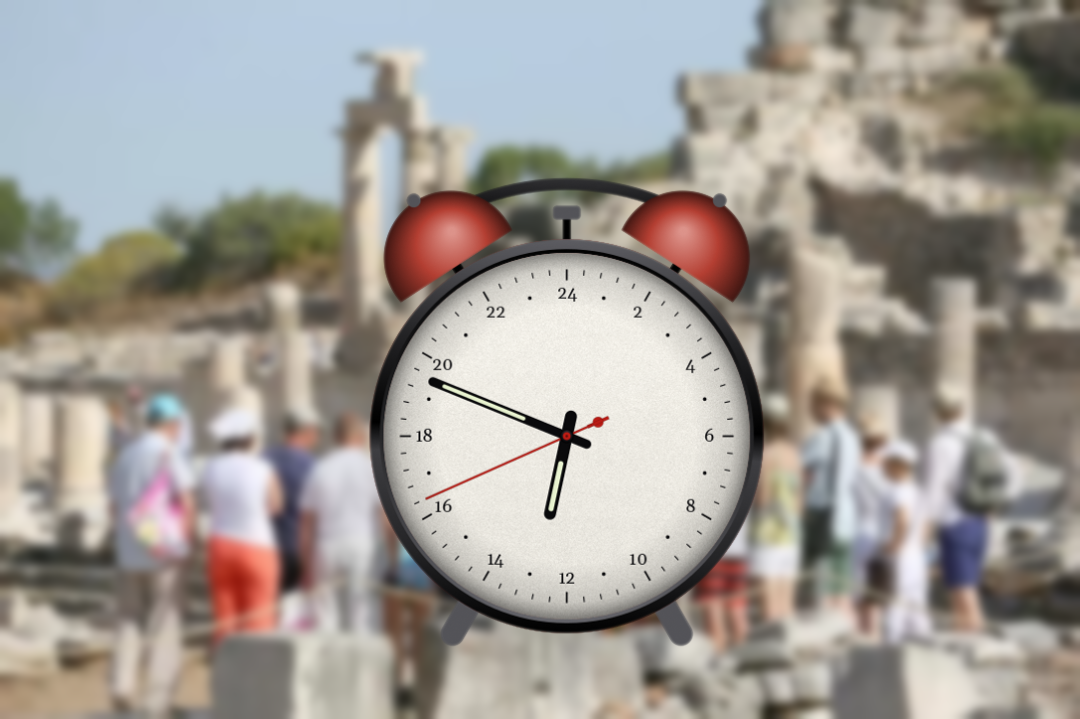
12:48:41
